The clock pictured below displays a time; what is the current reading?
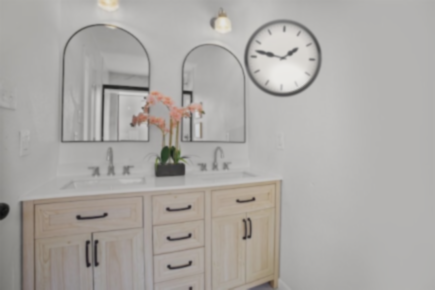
1:47
